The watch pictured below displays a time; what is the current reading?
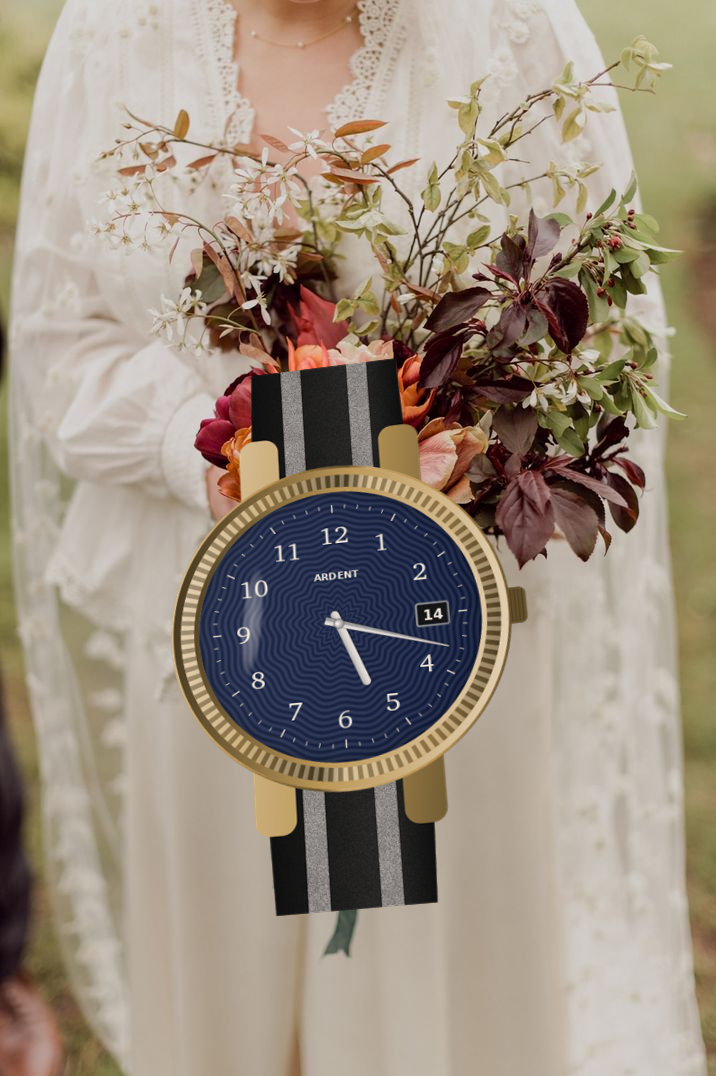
5:18
